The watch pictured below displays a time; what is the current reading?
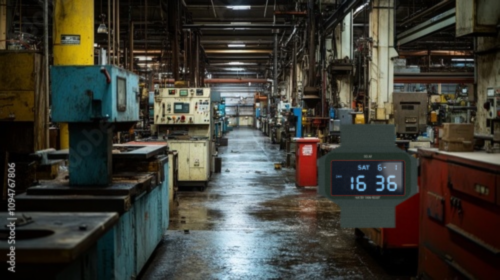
16:36
